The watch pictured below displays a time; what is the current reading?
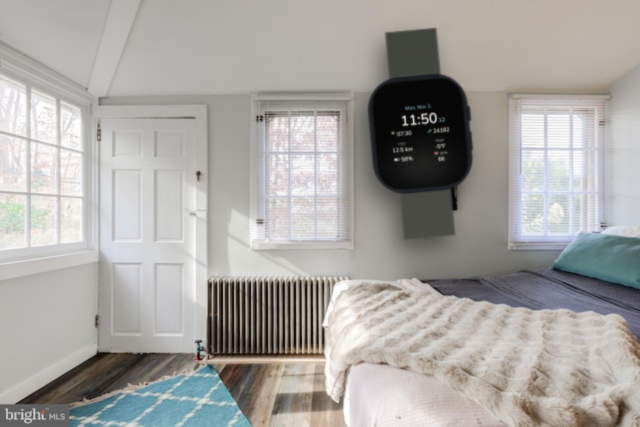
11:50
